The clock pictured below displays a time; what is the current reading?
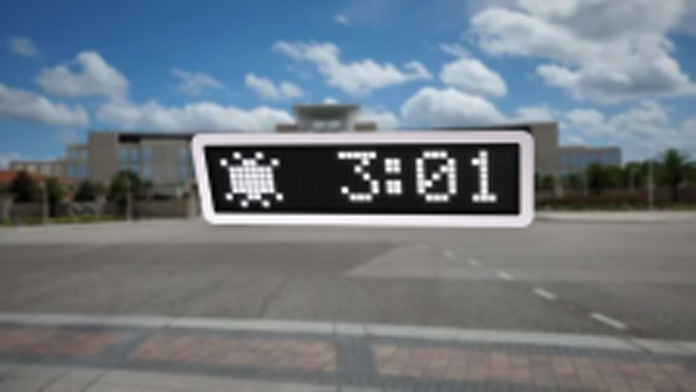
3:01
